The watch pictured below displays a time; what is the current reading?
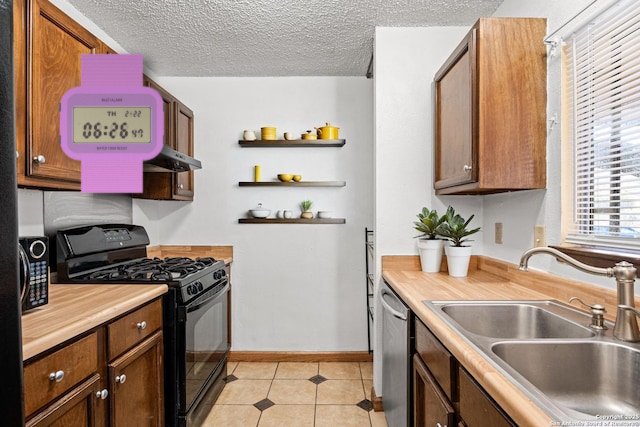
6:26:47
